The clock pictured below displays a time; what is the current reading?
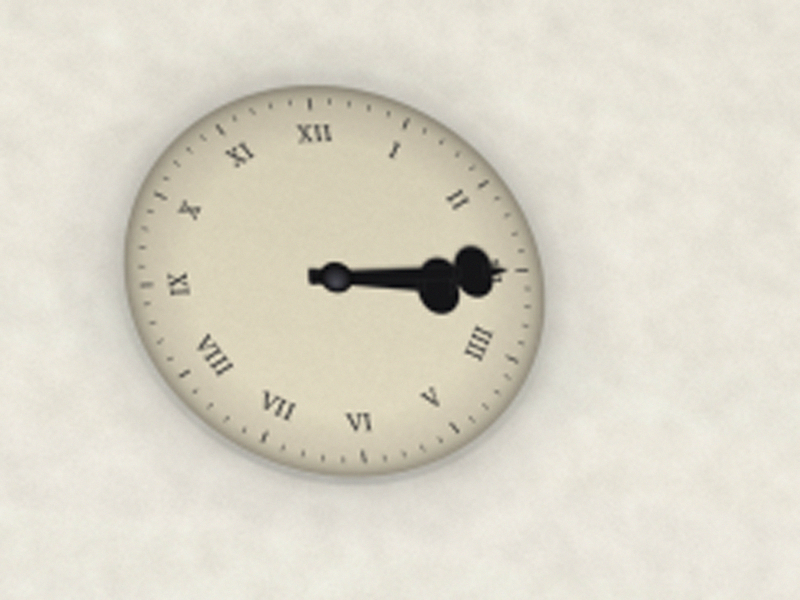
3:15
